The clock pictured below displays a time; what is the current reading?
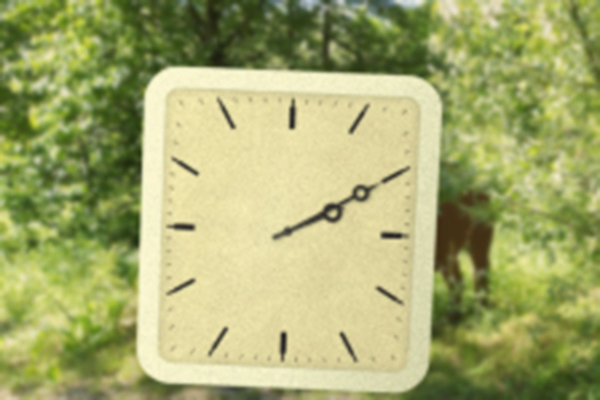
2:10
